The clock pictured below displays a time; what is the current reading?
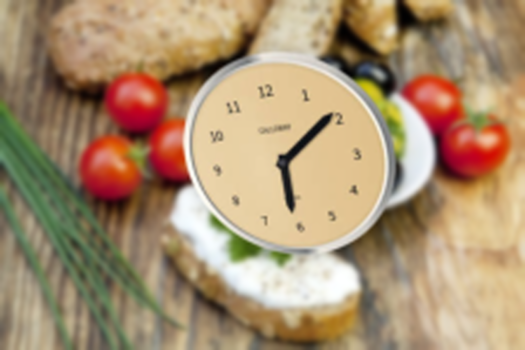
6:09
